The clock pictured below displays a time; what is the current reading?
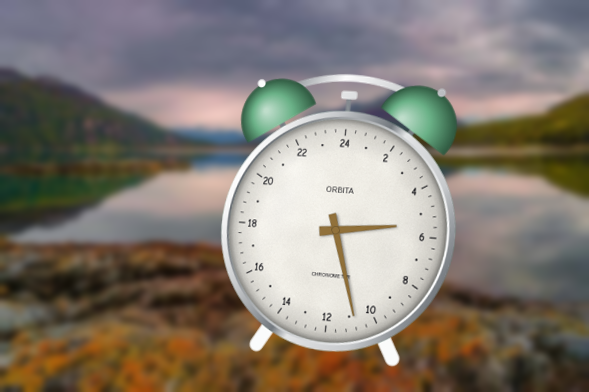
5:27
